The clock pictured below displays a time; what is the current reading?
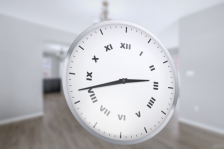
2:42
